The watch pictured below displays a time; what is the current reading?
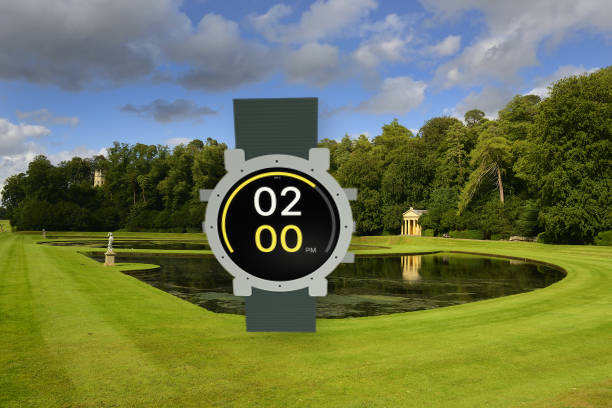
2:00
